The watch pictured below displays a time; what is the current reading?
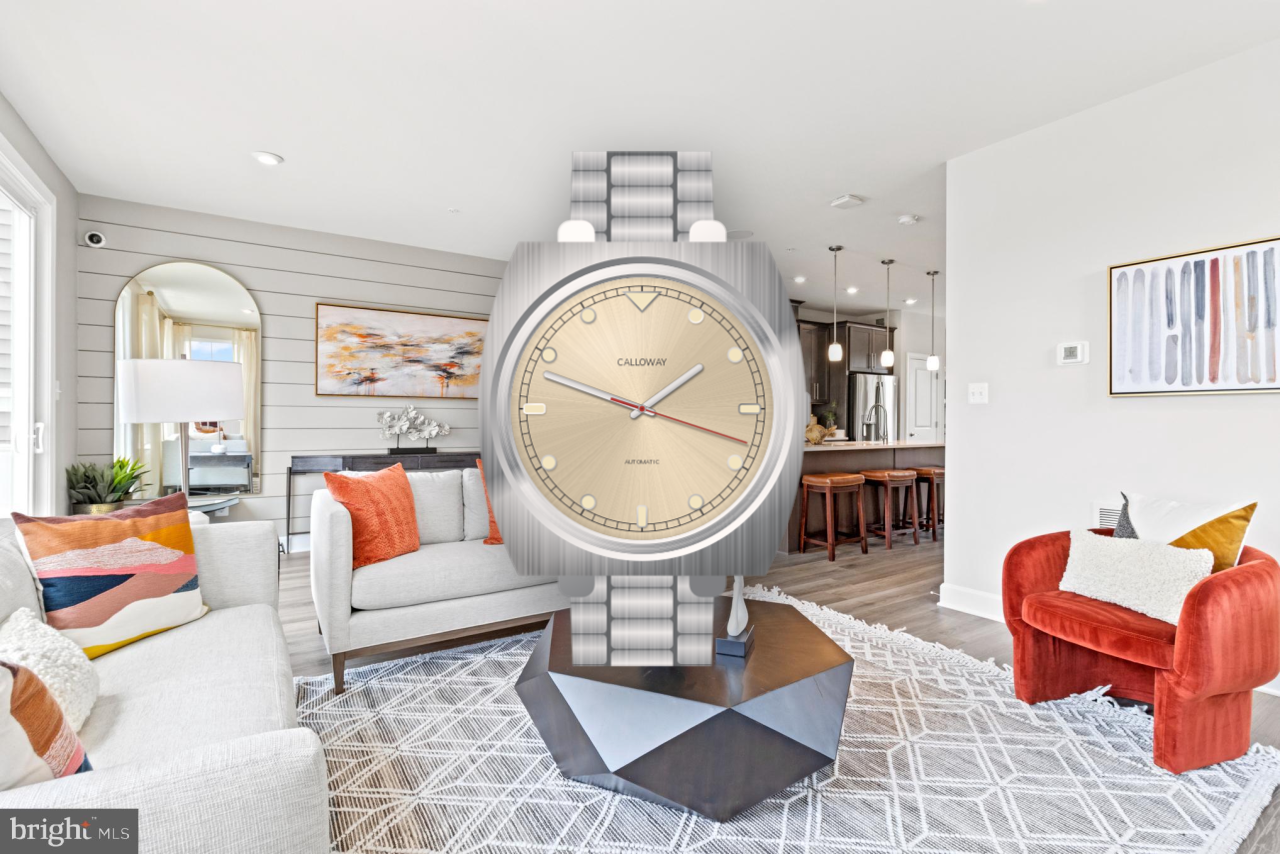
1:48:18
